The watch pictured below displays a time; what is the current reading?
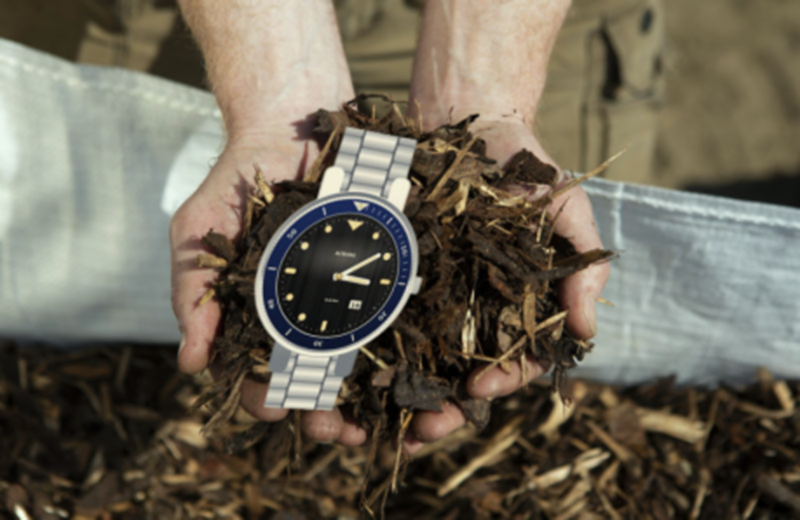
3:09
